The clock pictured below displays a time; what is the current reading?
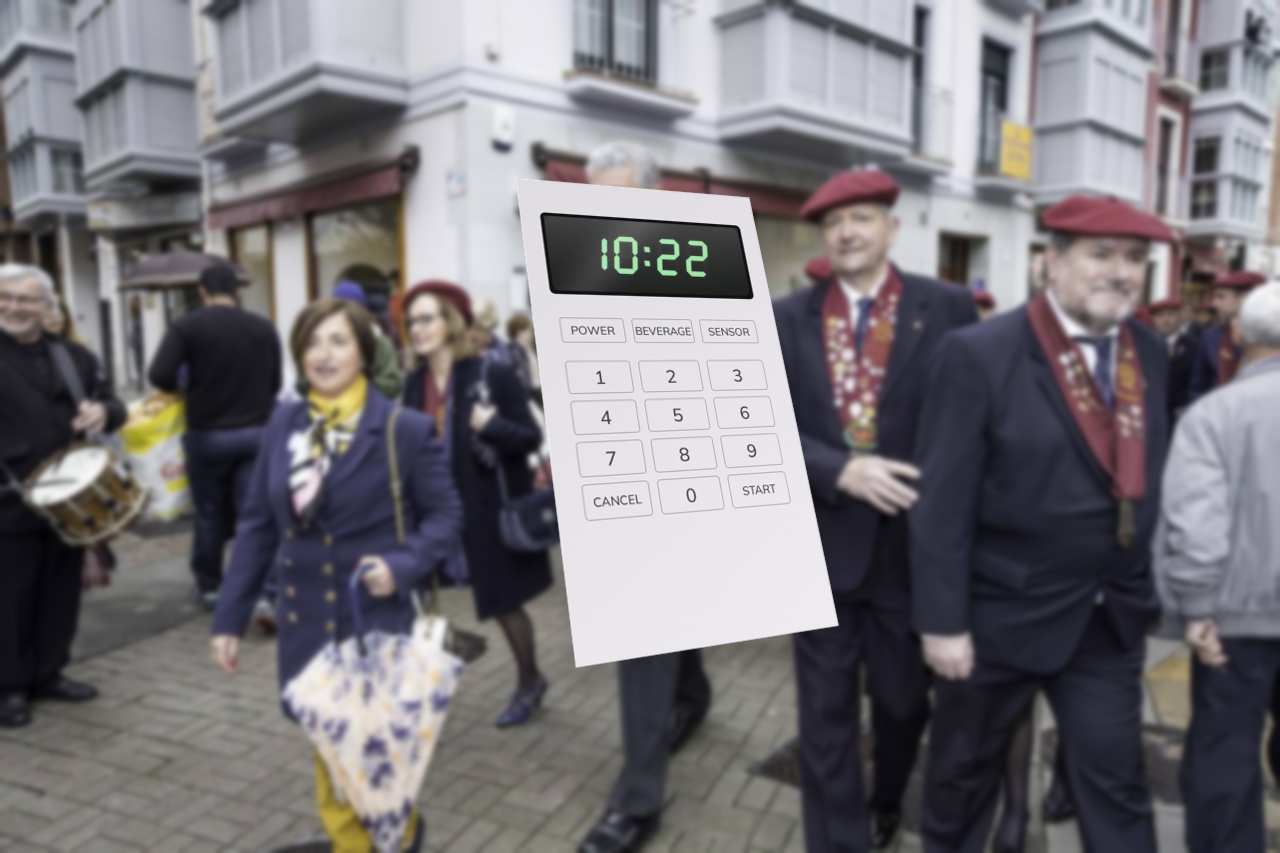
10:22
